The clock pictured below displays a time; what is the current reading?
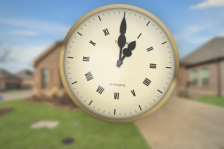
1:00
